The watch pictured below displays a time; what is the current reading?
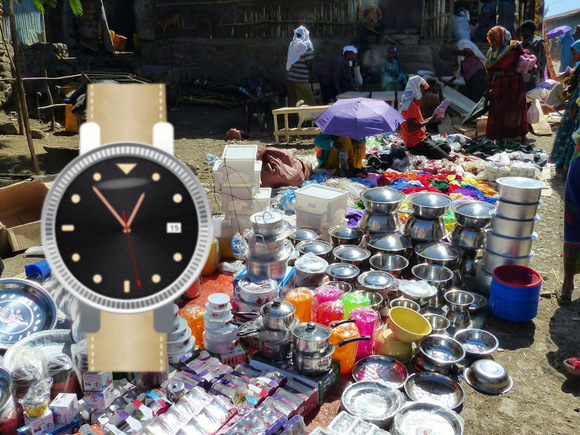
12:53:28
